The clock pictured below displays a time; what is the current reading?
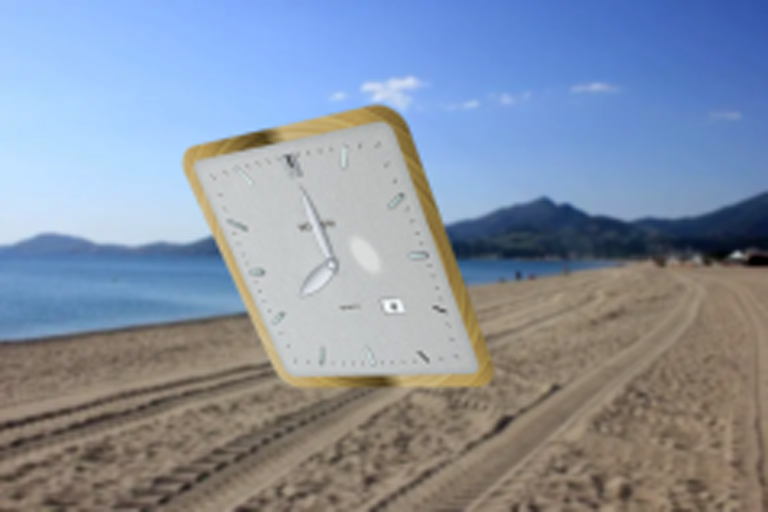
8:00
